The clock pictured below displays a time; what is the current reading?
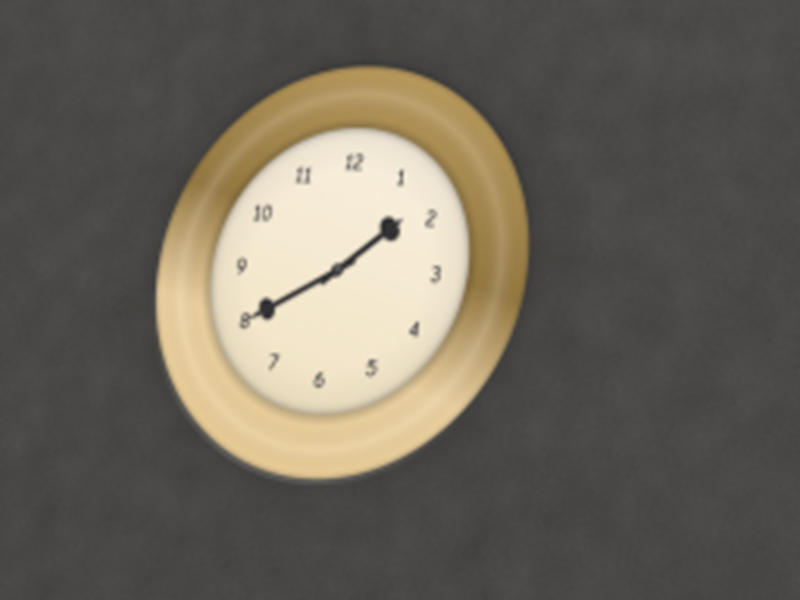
1:40
